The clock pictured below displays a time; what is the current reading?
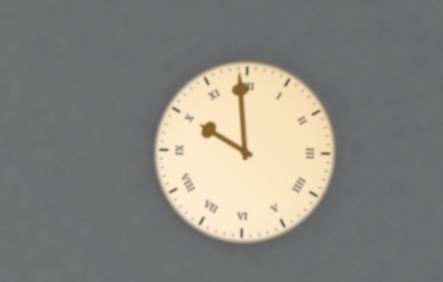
9:59
